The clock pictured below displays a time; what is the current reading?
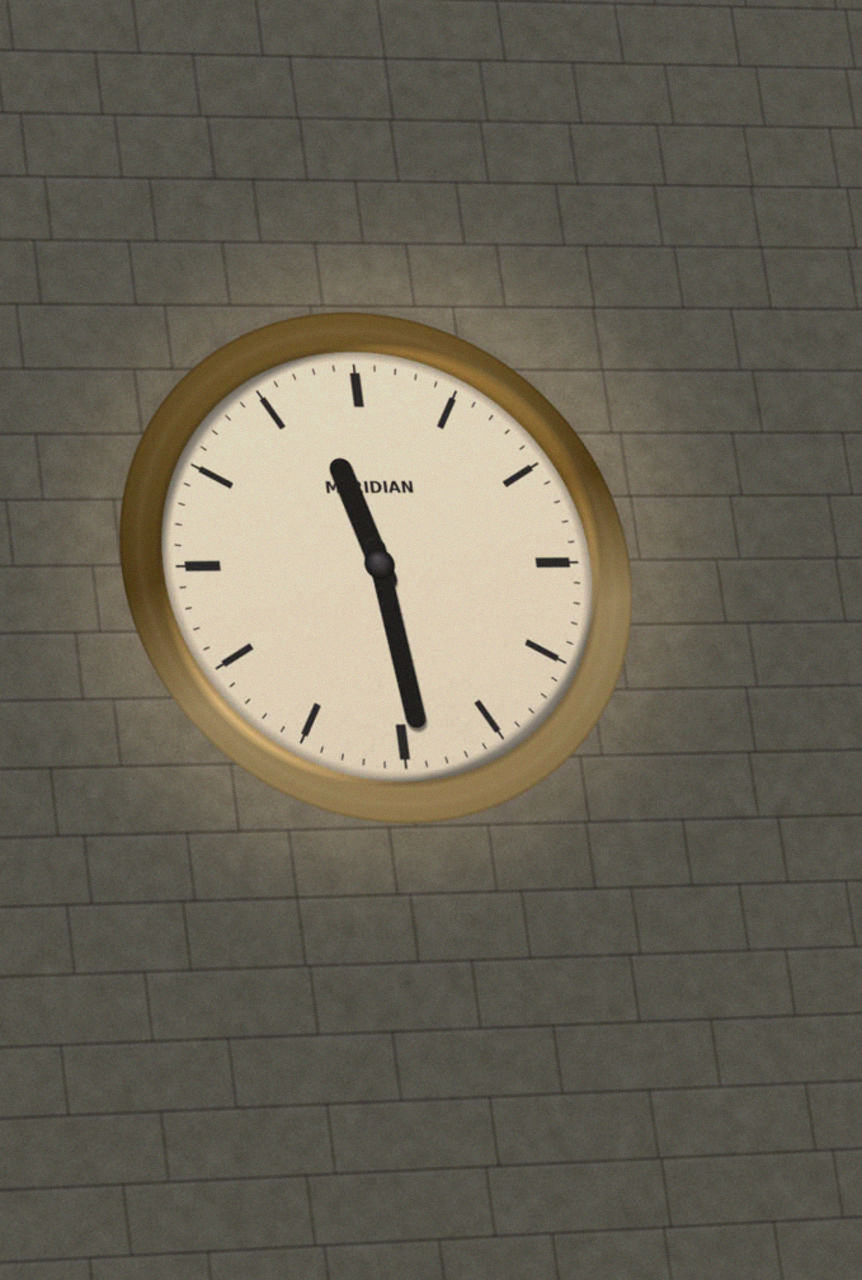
11:29
